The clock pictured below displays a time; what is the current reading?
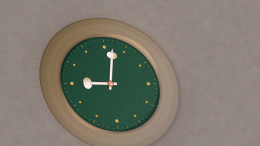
9:02
